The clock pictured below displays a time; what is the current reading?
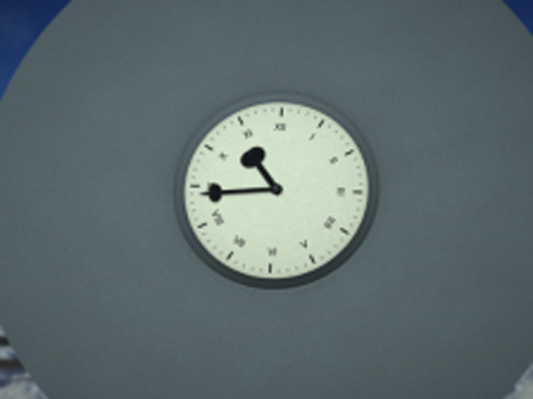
10:44
